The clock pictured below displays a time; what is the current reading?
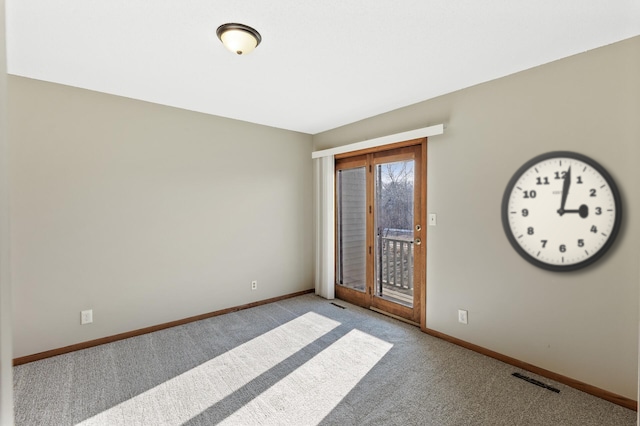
3:02
